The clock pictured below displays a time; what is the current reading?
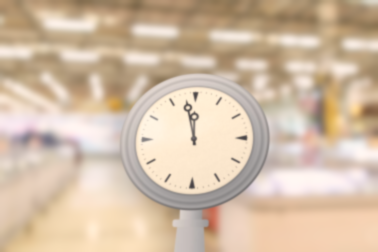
11:58
